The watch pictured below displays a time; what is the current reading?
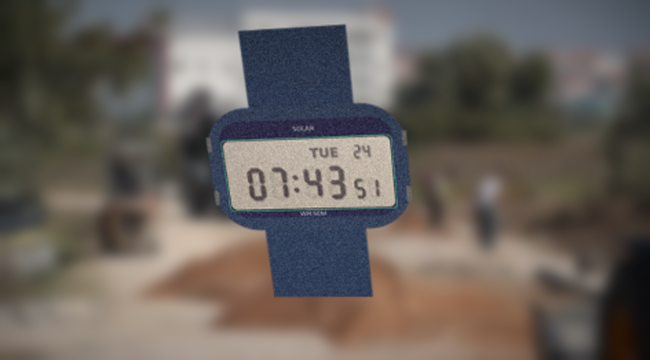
7:43:51
